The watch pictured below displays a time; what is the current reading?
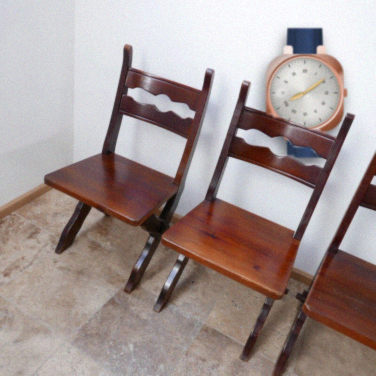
8:09
